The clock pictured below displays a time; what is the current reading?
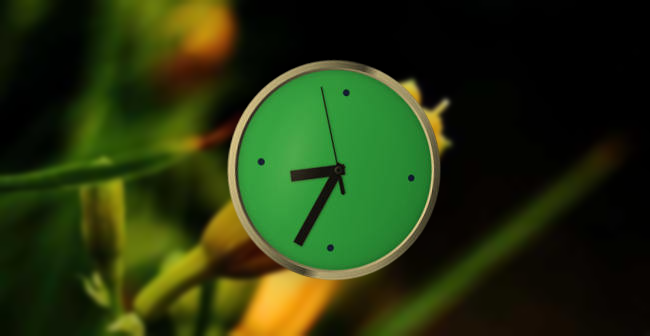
8:33:57
